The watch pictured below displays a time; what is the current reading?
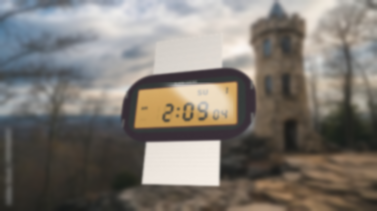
2:09
